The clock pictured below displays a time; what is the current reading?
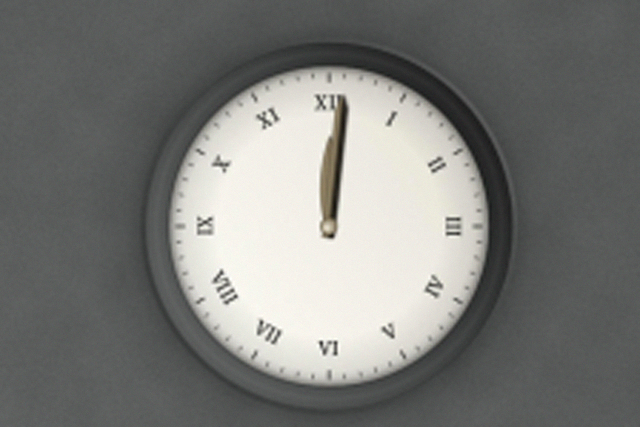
12:01
